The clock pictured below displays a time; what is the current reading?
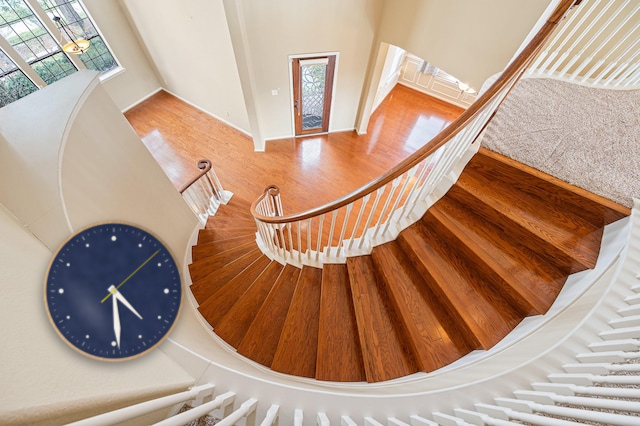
4:29:08
